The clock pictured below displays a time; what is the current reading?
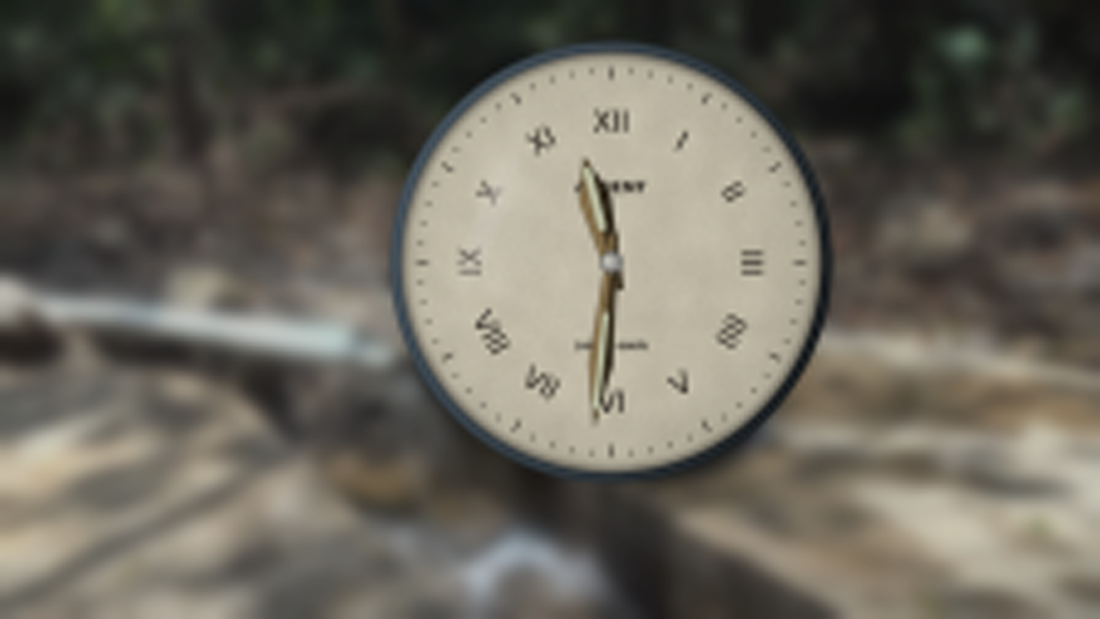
11:31
